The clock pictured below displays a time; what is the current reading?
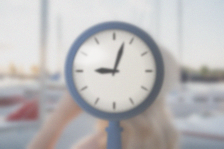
9:03
